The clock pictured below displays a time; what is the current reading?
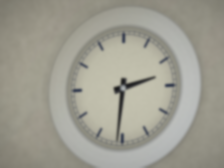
2:31
